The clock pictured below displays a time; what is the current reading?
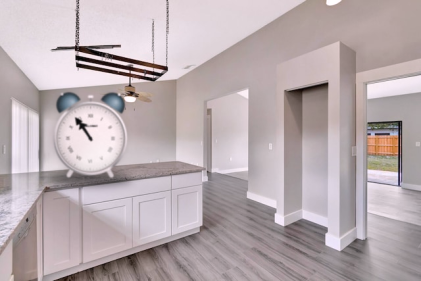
10:54
